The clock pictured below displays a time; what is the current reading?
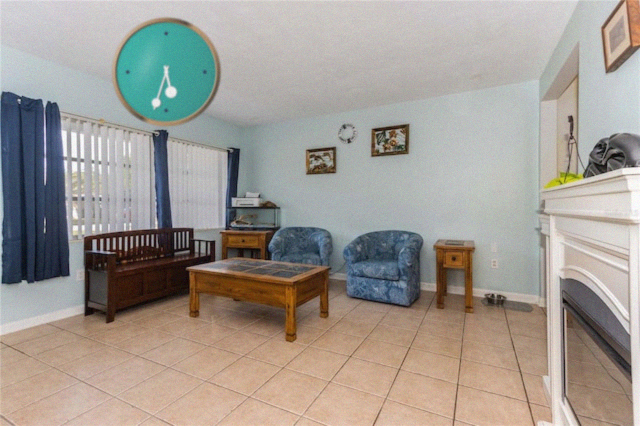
5:33
